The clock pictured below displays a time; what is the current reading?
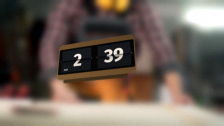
2:39
